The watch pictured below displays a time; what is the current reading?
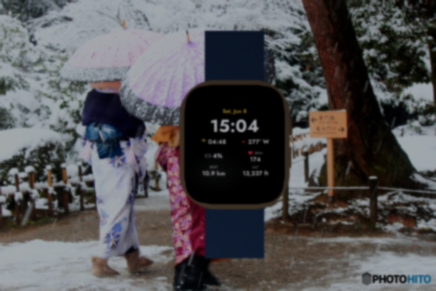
15:04
